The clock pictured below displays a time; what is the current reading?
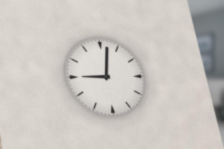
9:02
